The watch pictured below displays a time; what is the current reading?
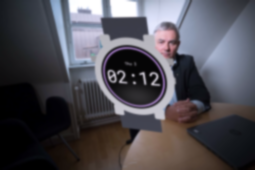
2:12
